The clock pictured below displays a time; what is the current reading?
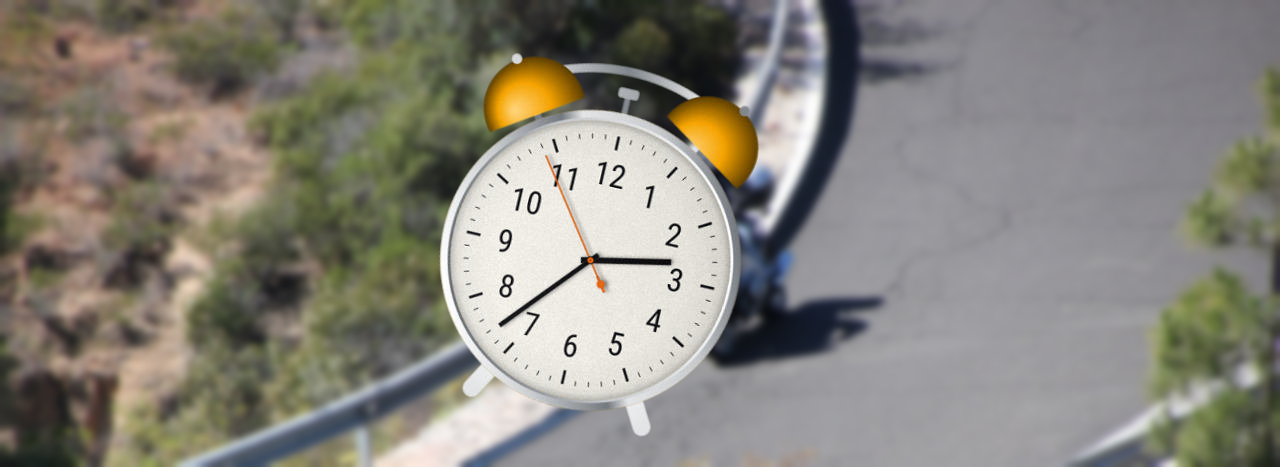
2:36:54
